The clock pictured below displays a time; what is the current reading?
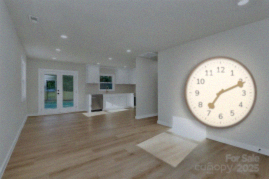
7:11
